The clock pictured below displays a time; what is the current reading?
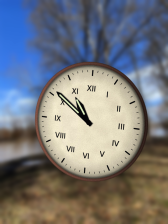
10:51
